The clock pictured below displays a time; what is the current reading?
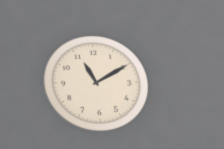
11:10
